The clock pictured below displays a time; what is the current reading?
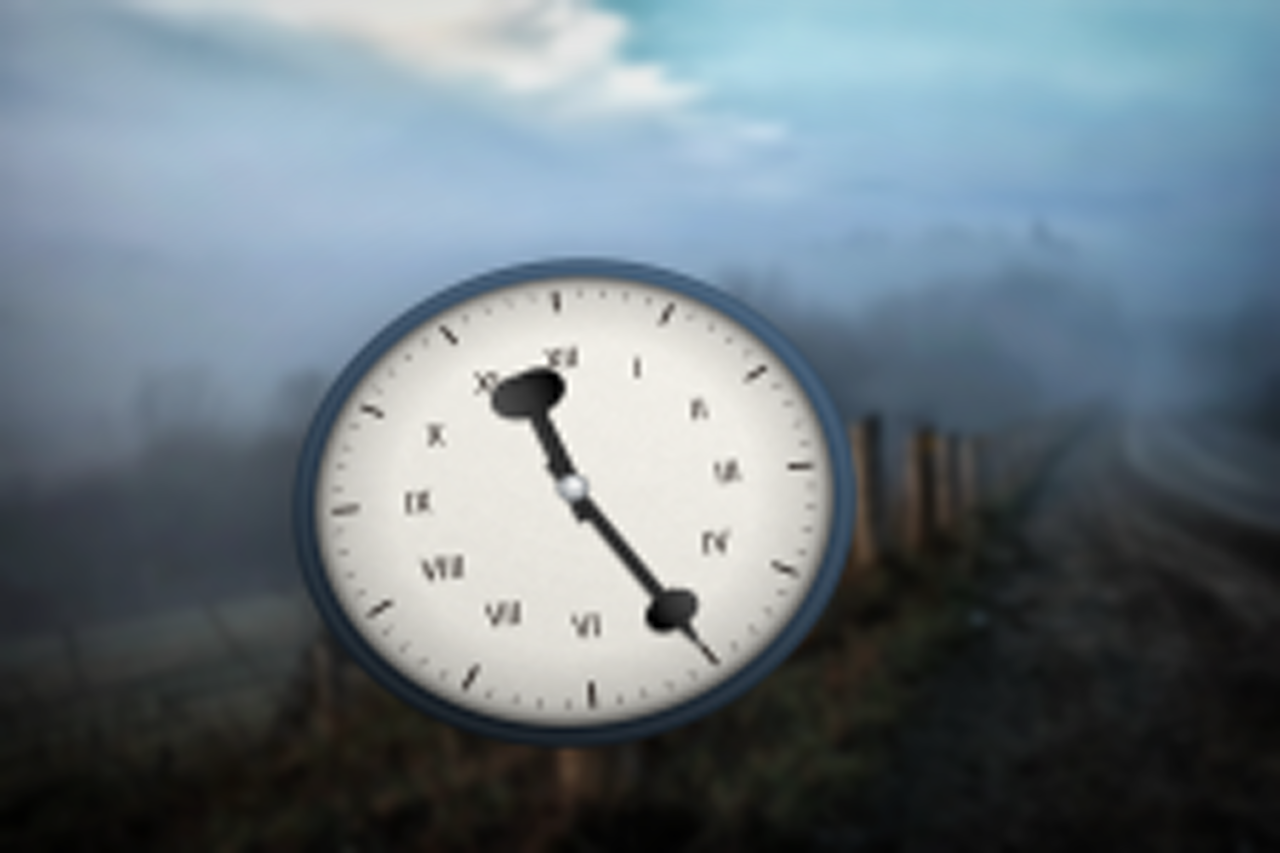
11:25
